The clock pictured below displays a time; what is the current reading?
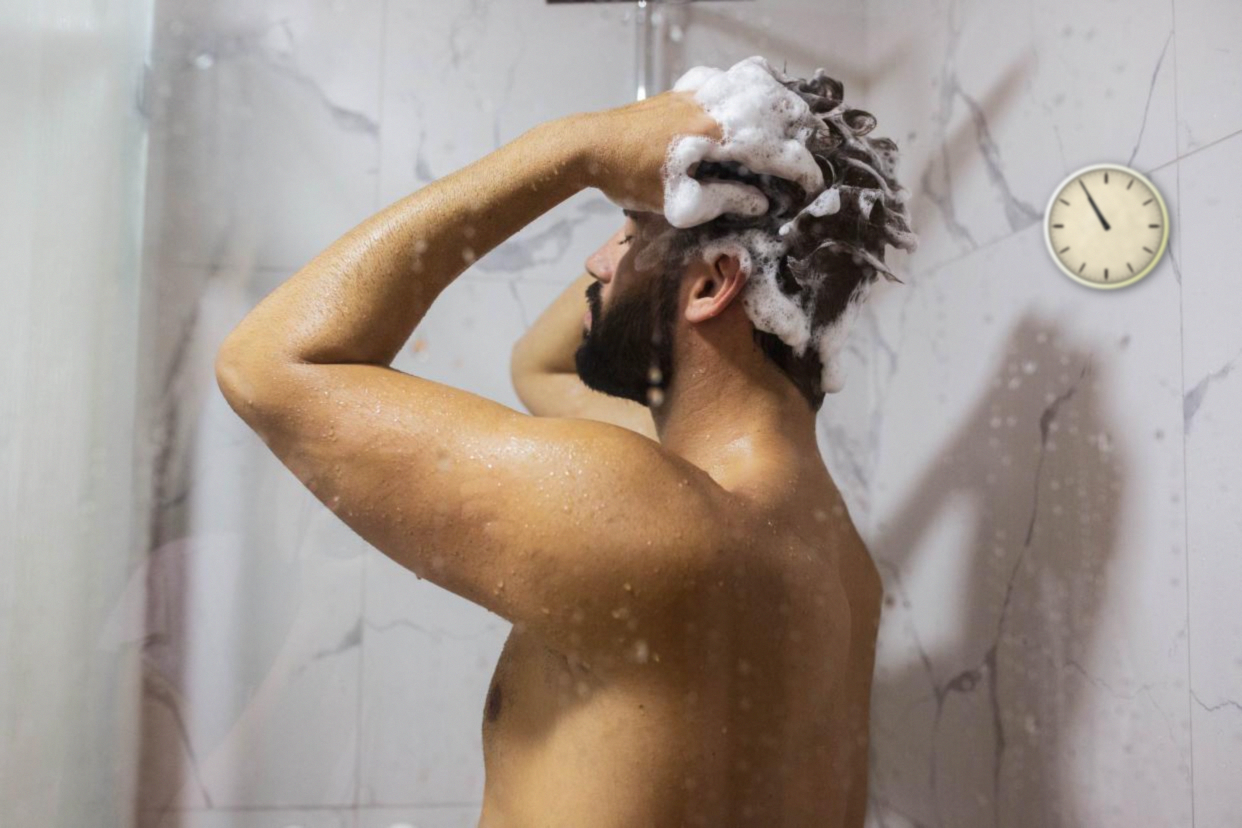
10:55
